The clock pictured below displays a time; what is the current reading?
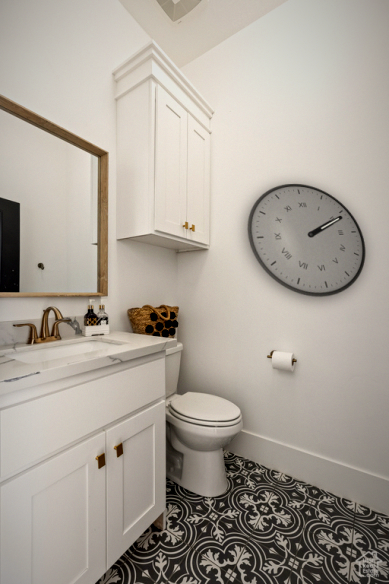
2:11
